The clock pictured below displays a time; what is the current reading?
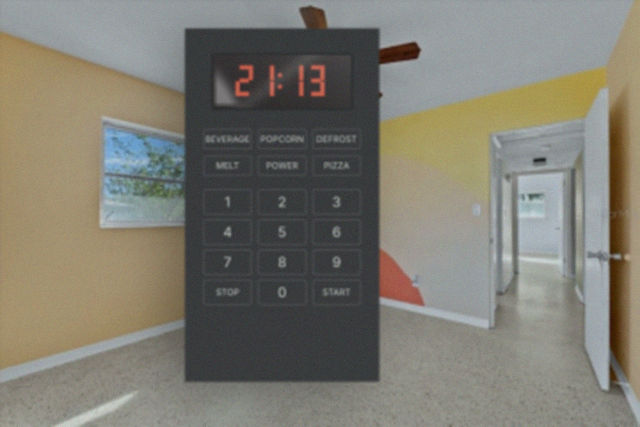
21:13
